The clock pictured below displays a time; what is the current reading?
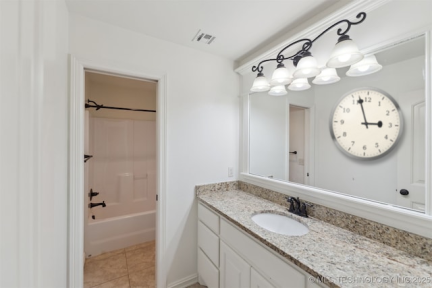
2:57
